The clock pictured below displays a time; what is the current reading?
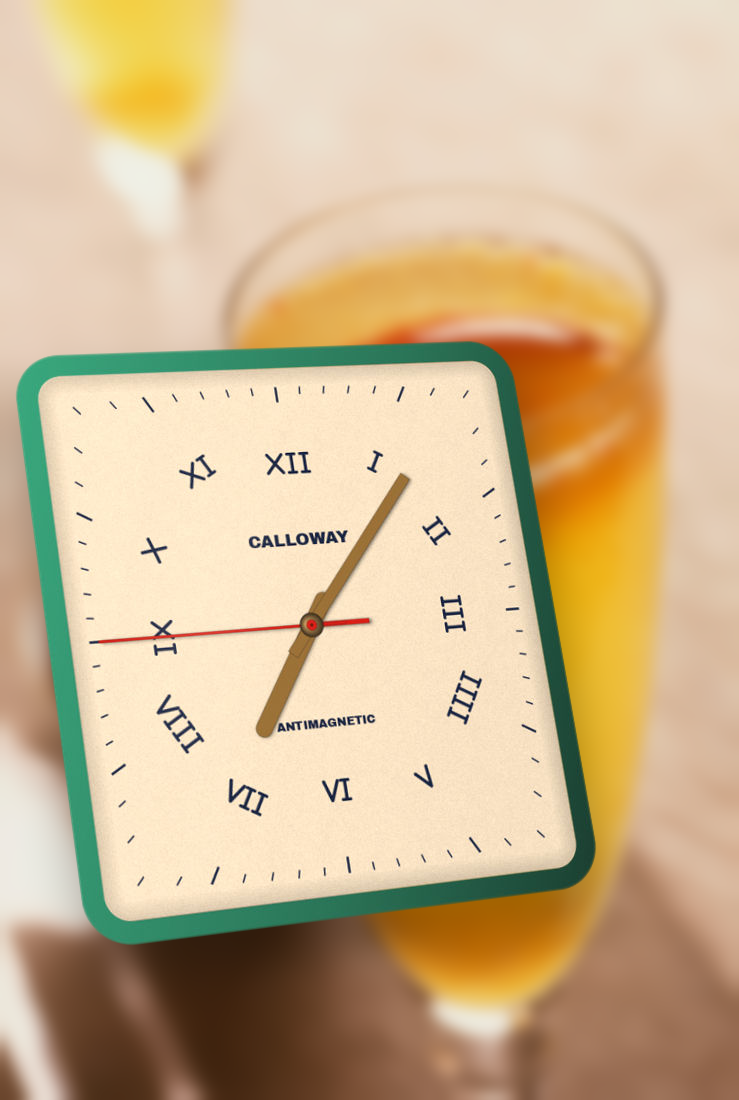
7:06:45
